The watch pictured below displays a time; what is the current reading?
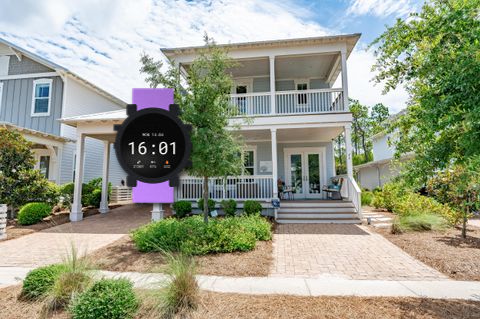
16:01
